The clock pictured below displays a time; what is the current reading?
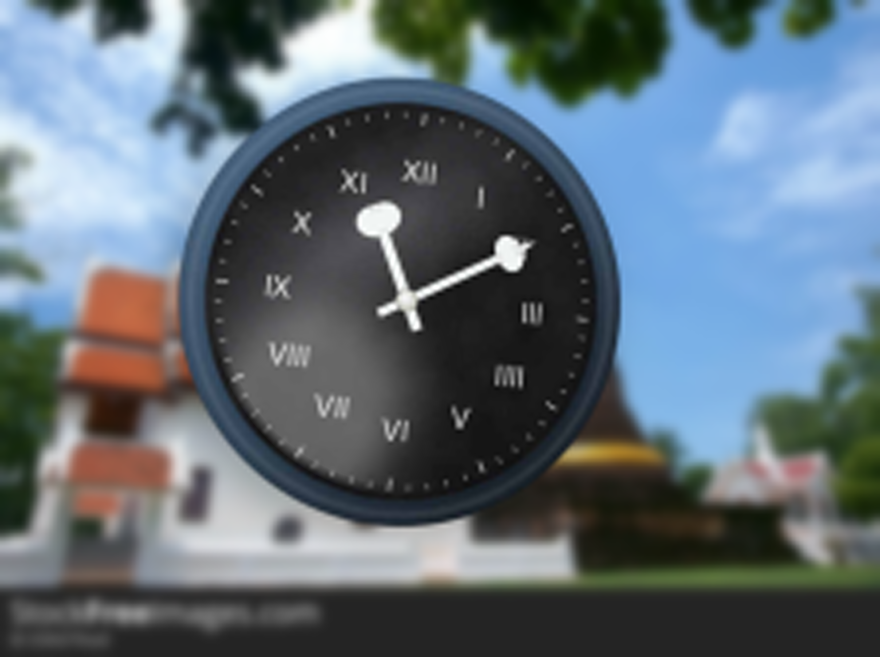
11:10
